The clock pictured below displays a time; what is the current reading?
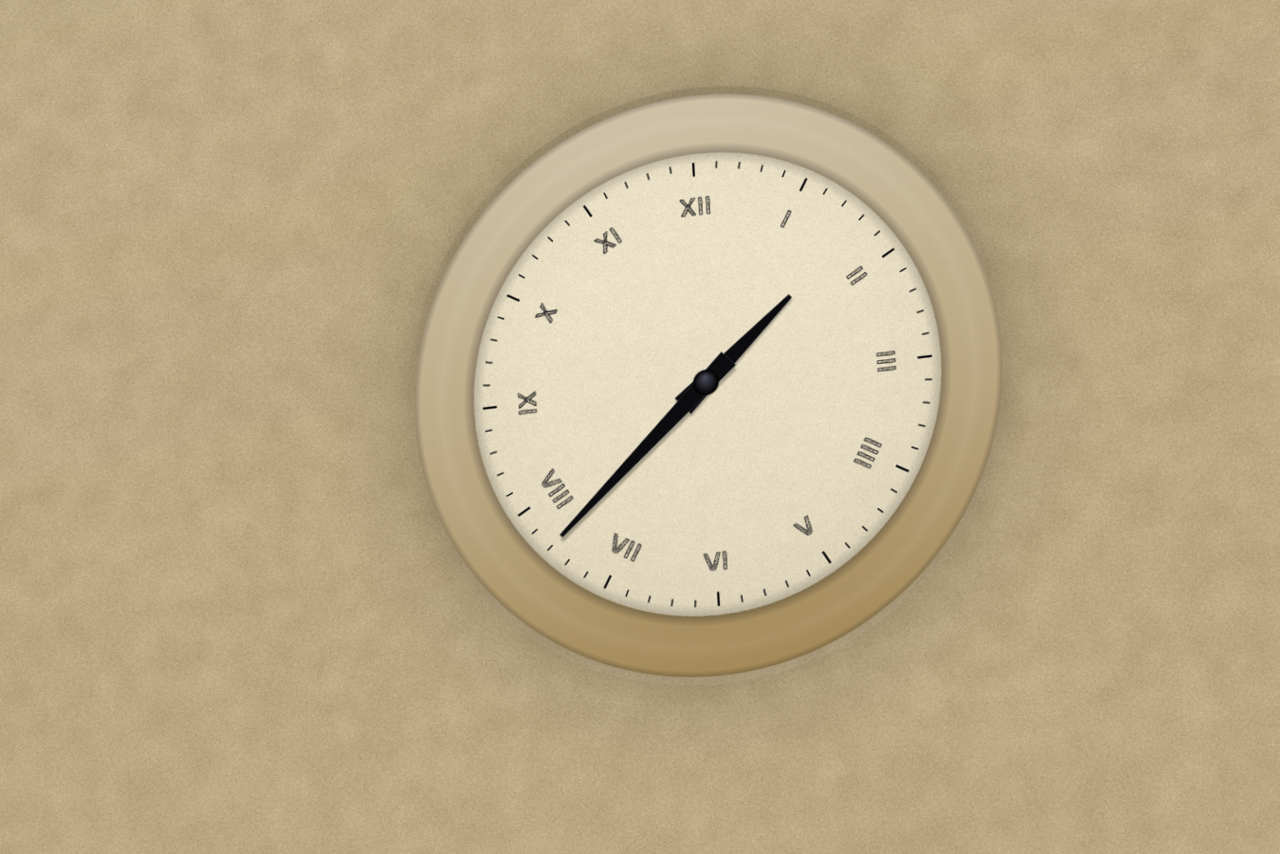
1:38
